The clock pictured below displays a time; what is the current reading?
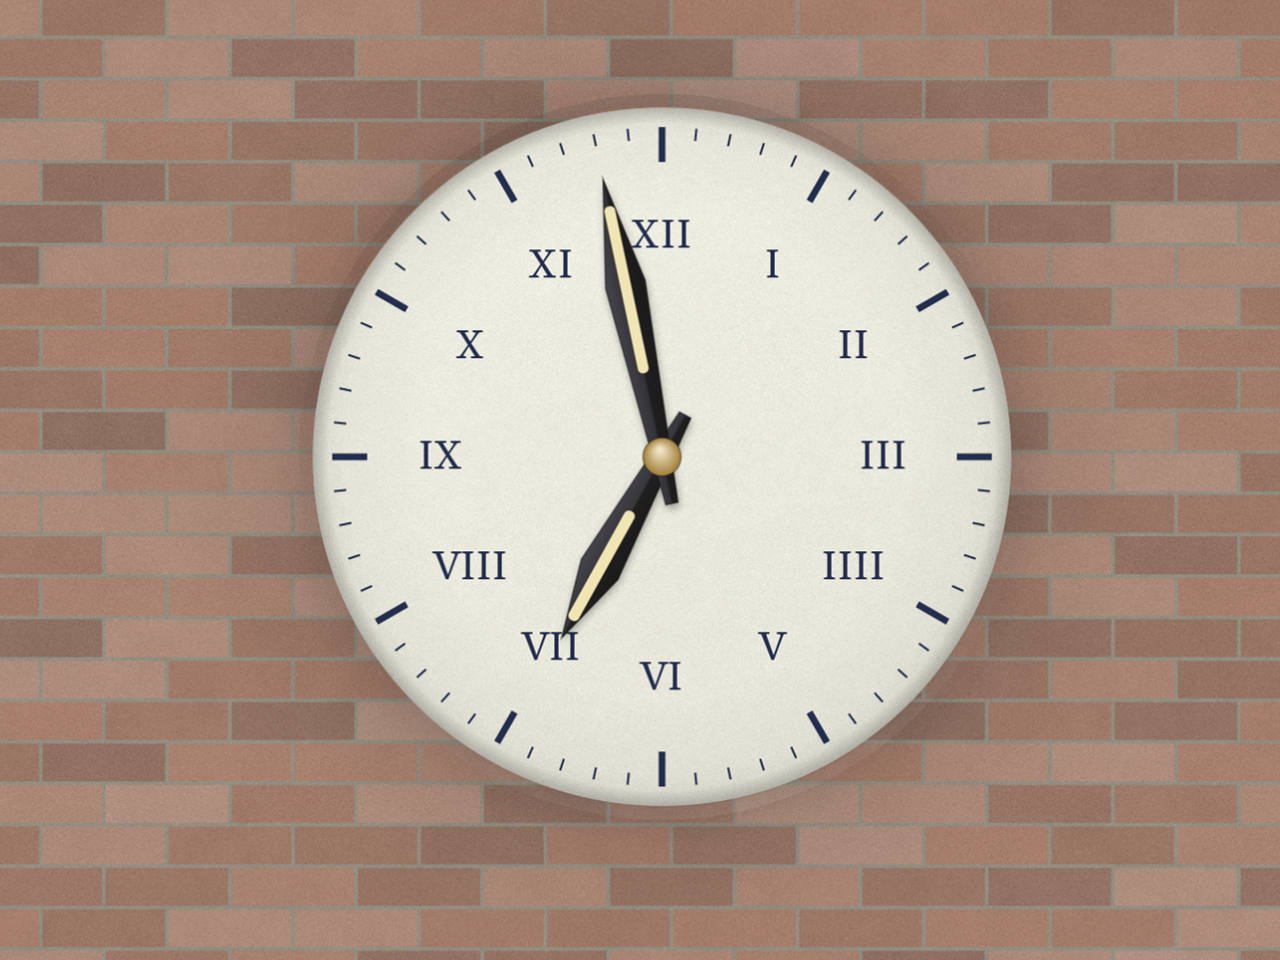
6:58
